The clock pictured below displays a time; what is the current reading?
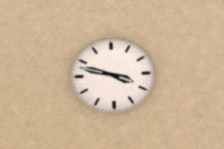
3:48
